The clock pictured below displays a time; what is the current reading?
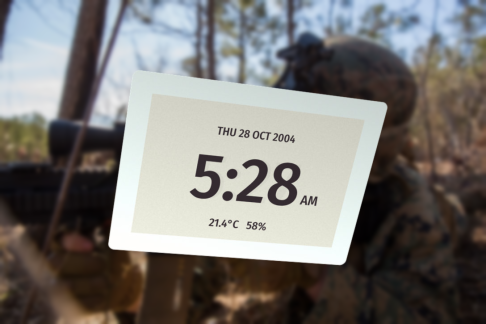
5:28
